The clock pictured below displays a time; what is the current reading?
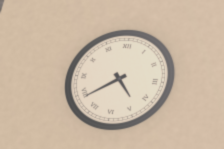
4:39
